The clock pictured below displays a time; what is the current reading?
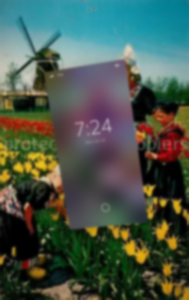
7:24
